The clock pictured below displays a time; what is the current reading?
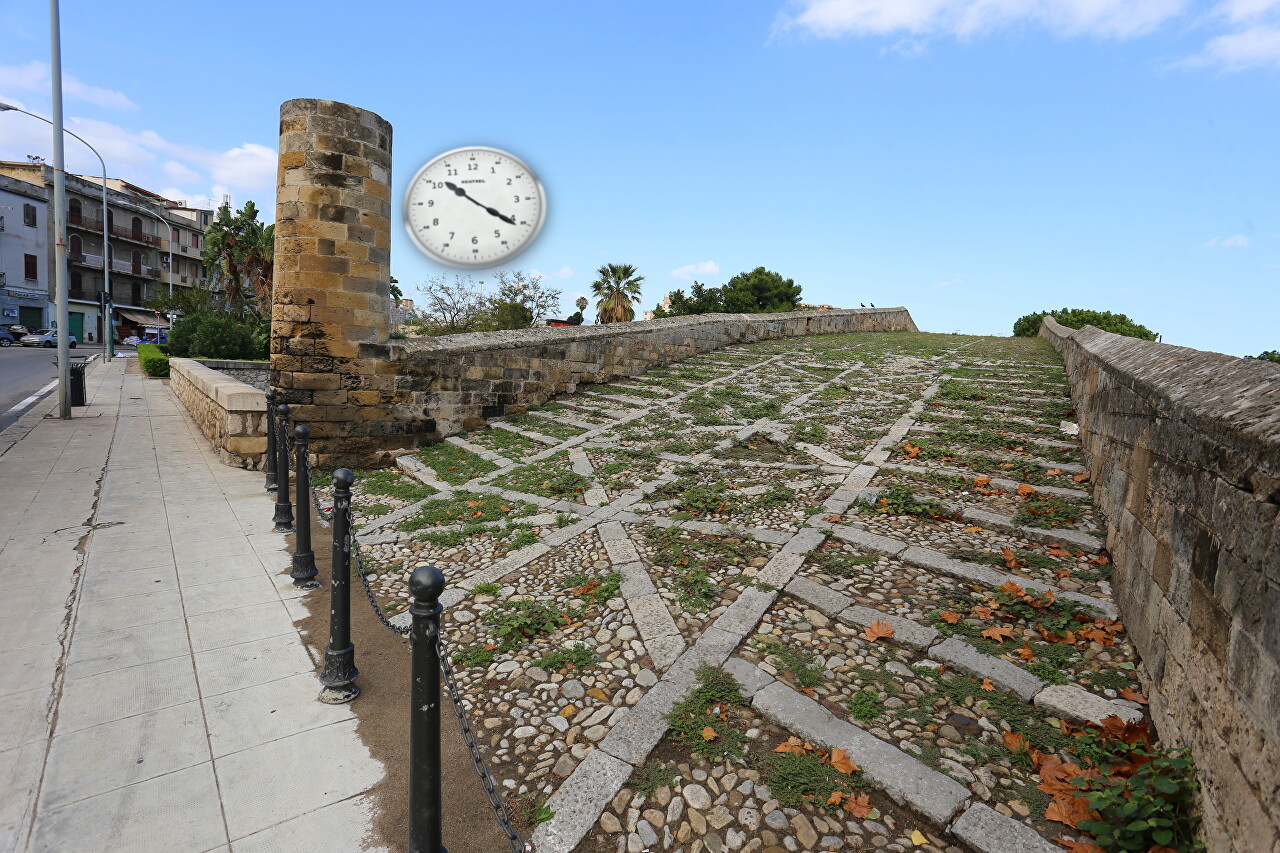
10:21
